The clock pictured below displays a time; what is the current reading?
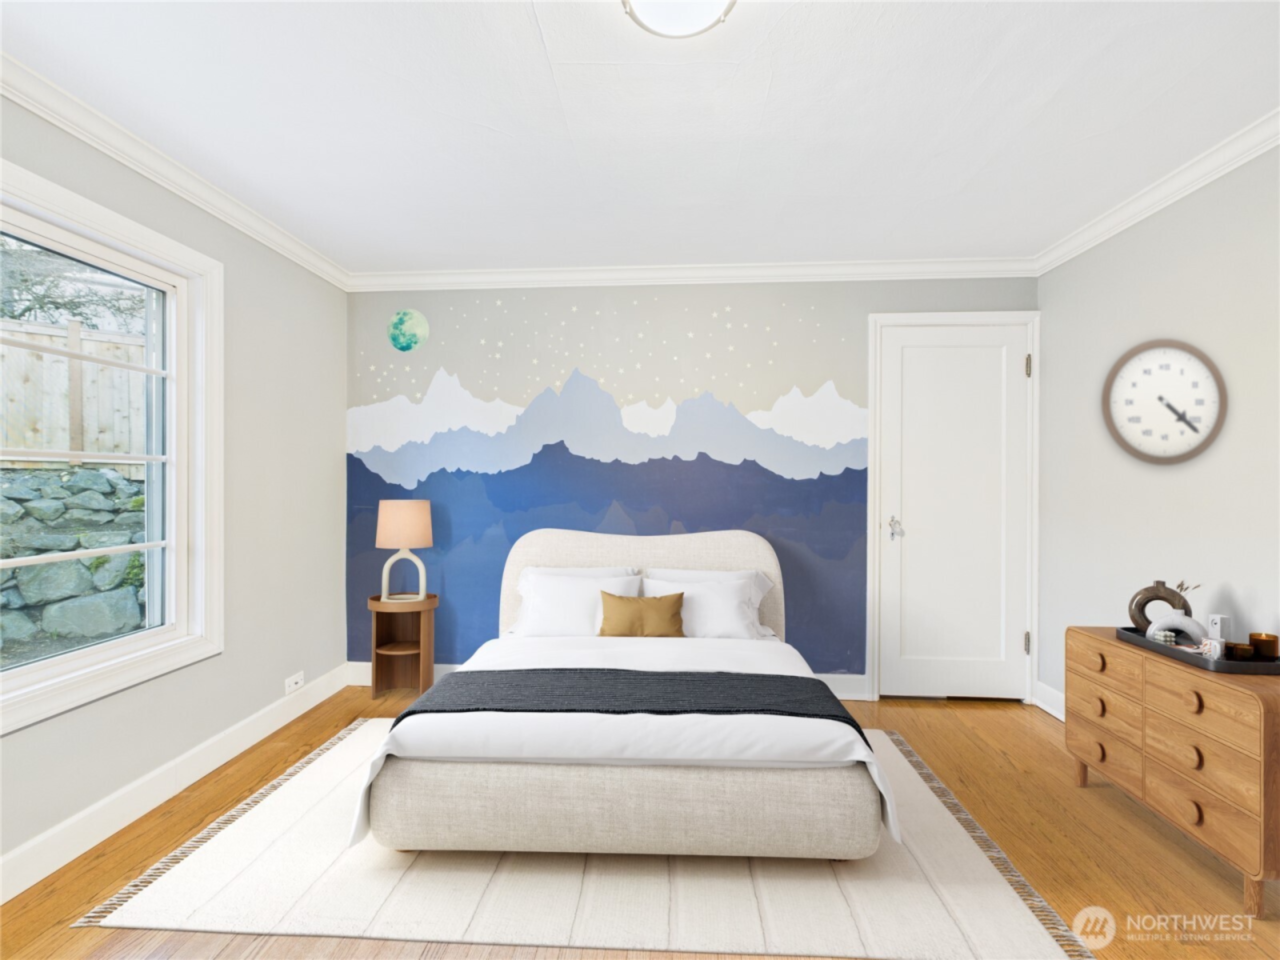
4:22
